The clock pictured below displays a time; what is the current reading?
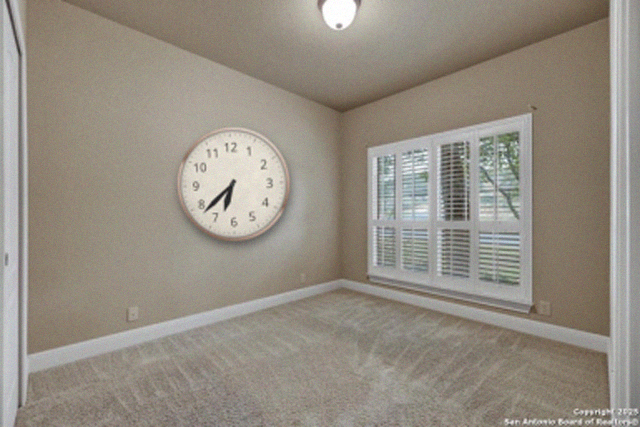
6:38
